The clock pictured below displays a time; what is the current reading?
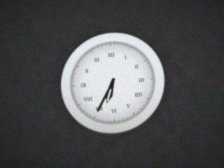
6:35
